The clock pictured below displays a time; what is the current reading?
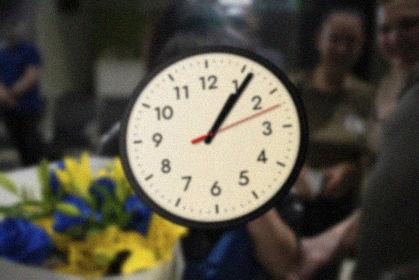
1:06:12
